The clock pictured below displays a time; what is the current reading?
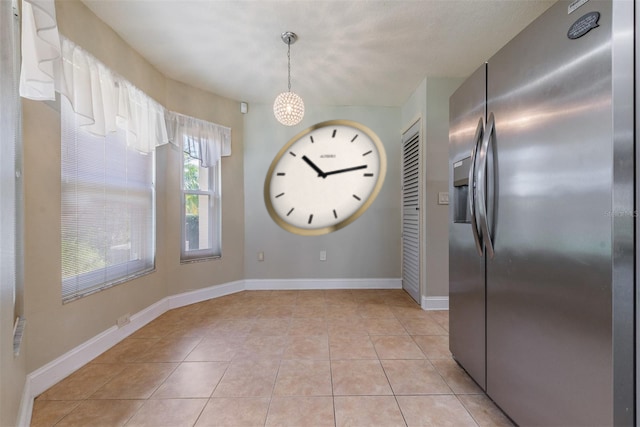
10:13
